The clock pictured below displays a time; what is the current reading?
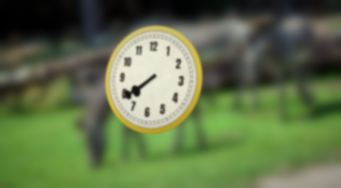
7:39
